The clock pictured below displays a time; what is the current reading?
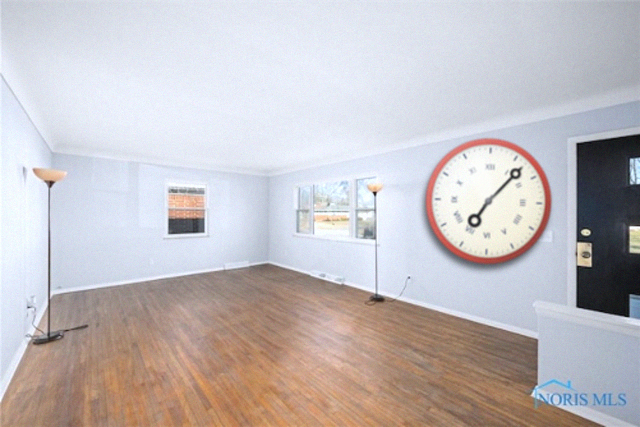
7:07
